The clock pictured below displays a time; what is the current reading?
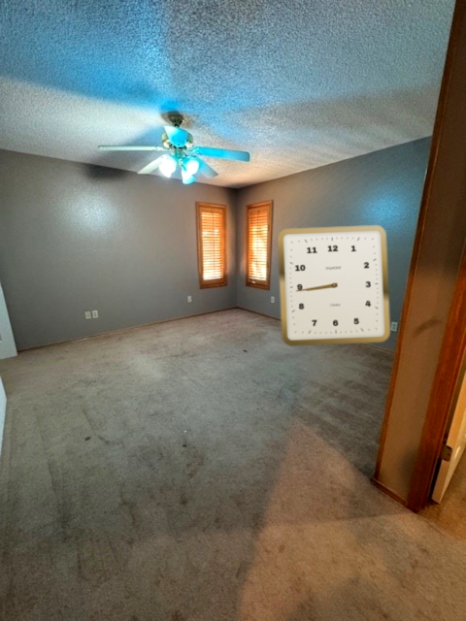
8:44
